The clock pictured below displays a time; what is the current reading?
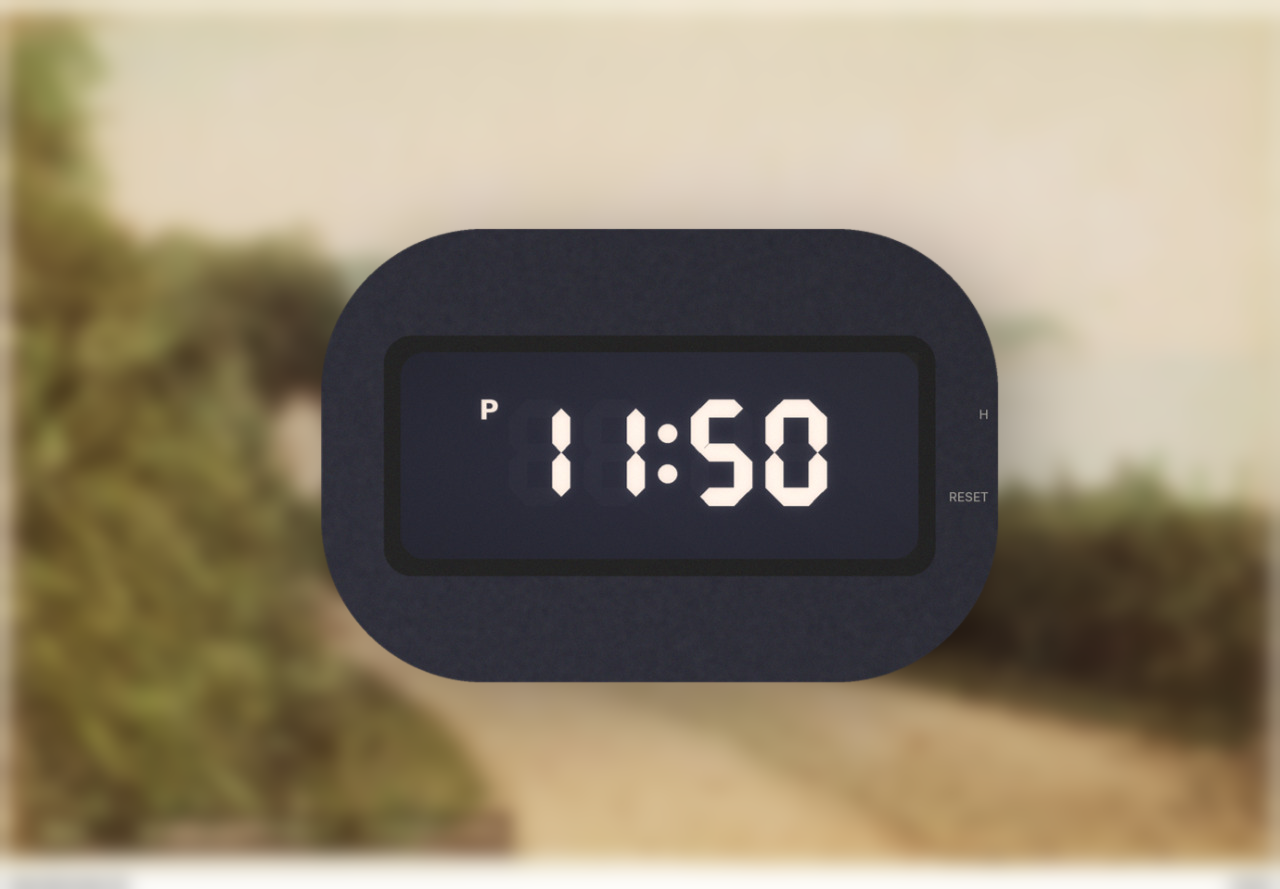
11:50
